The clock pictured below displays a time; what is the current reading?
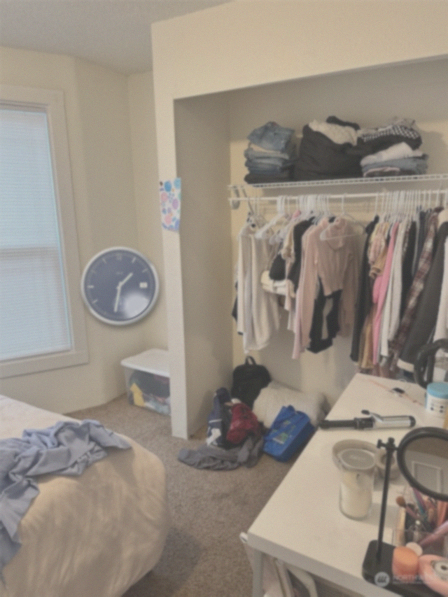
1:32
